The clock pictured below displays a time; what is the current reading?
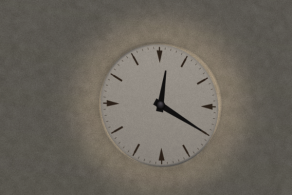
12:20
